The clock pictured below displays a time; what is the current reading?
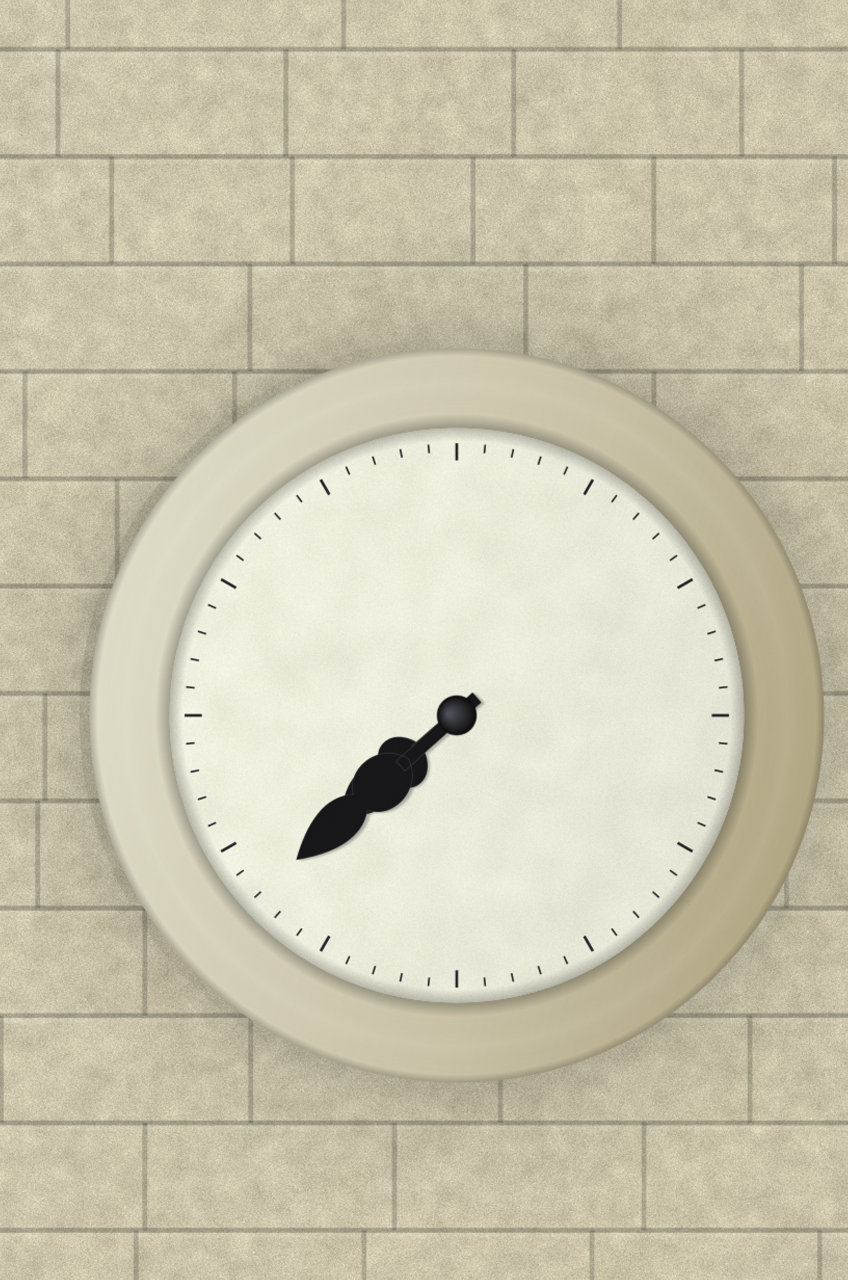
7:38
